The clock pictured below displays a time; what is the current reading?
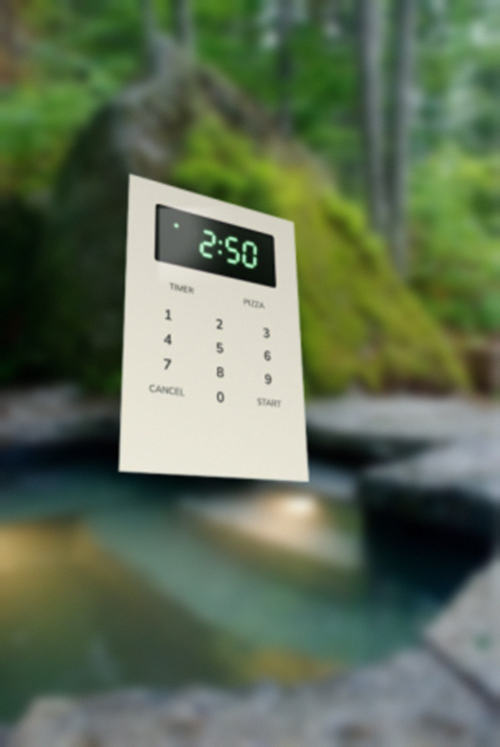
2:50
